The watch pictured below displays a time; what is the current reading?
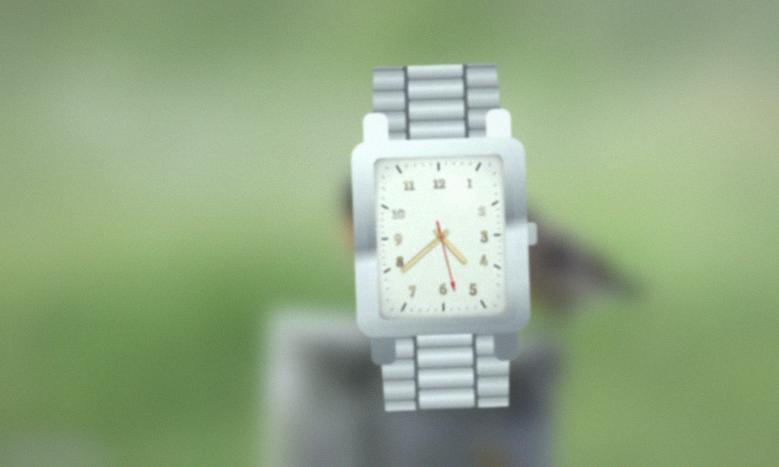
4:38:28
